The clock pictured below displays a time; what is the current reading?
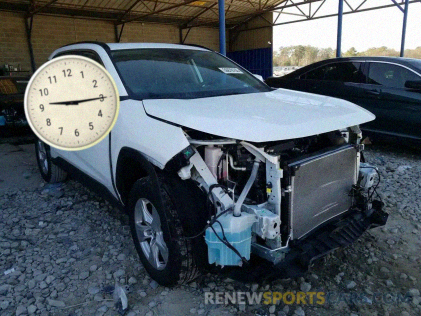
9:15
